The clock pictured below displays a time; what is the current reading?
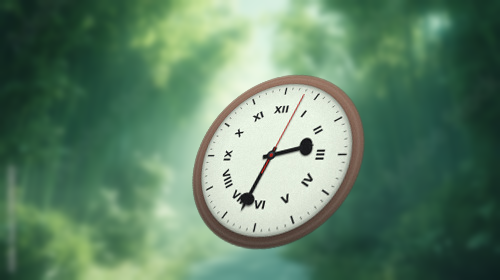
2:33:03
